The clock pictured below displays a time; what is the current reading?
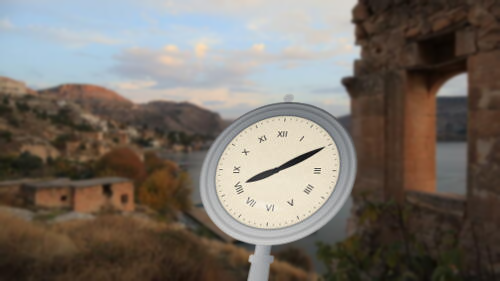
8:10
